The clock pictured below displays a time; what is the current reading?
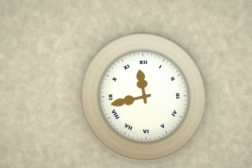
11:43
